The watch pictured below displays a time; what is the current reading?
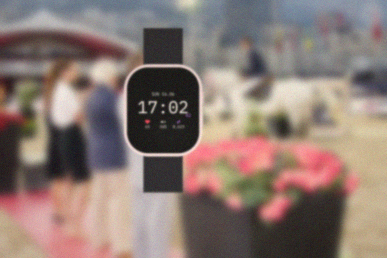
17:02
